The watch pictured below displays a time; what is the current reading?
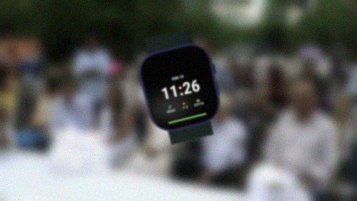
11:26
